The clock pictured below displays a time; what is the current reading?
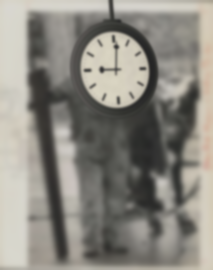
9:01
